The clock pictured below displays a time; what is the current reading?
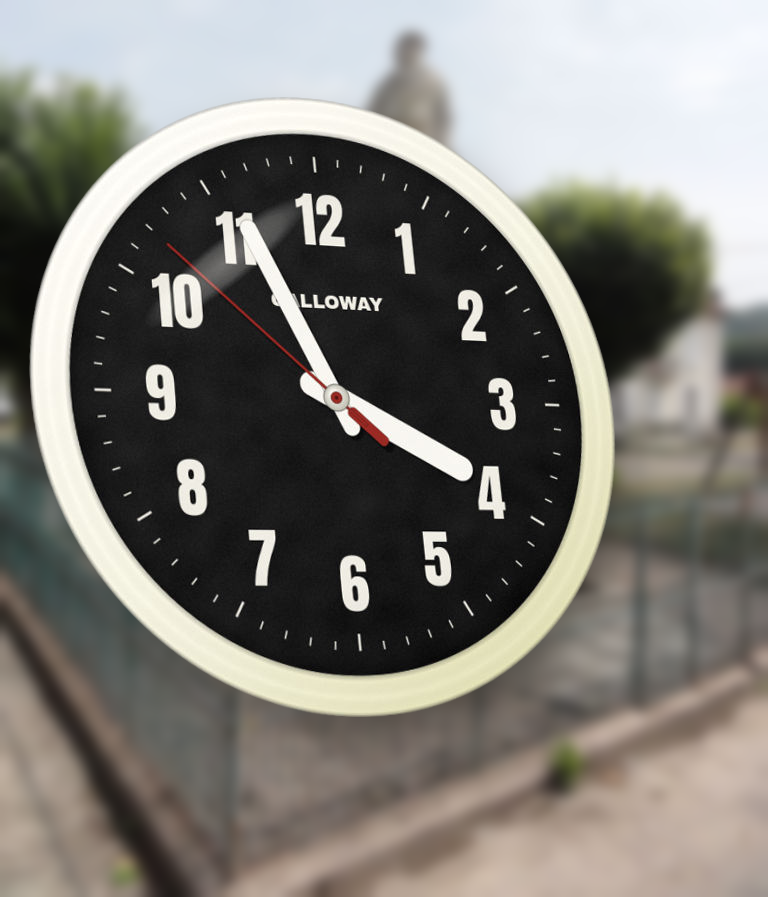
3:55:52
